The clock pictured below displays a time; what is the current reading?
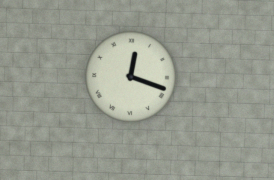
12:18
